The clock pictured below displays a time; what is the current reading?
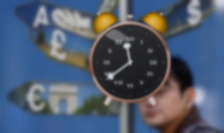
11:39
